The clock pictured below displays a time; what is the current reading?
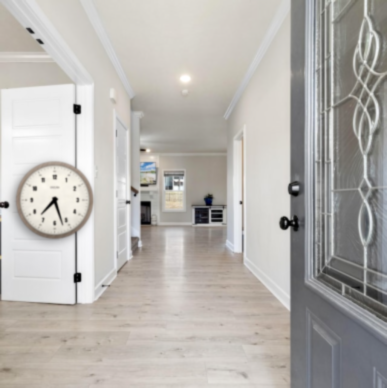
7:27
